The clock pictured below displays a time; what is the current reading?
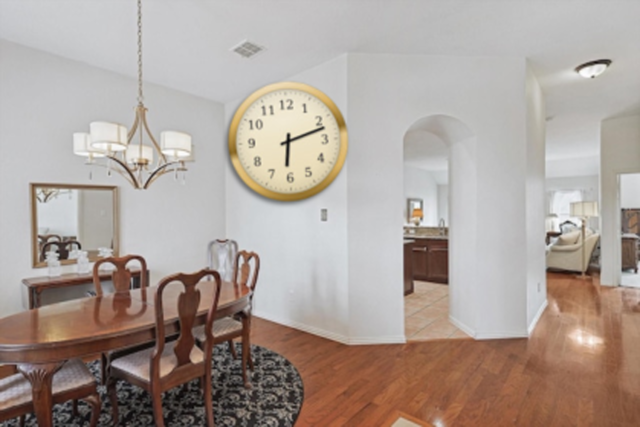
6:12
